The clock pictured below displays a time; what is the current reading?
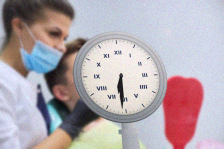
6:31
